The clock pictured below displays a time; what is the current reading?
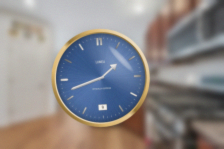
1:42
